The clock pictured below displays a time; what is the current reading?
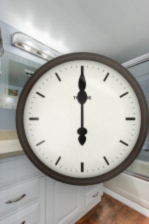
6:00
